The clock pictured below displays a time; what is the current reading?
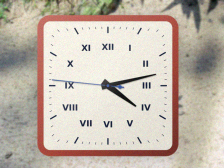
4:12:46
